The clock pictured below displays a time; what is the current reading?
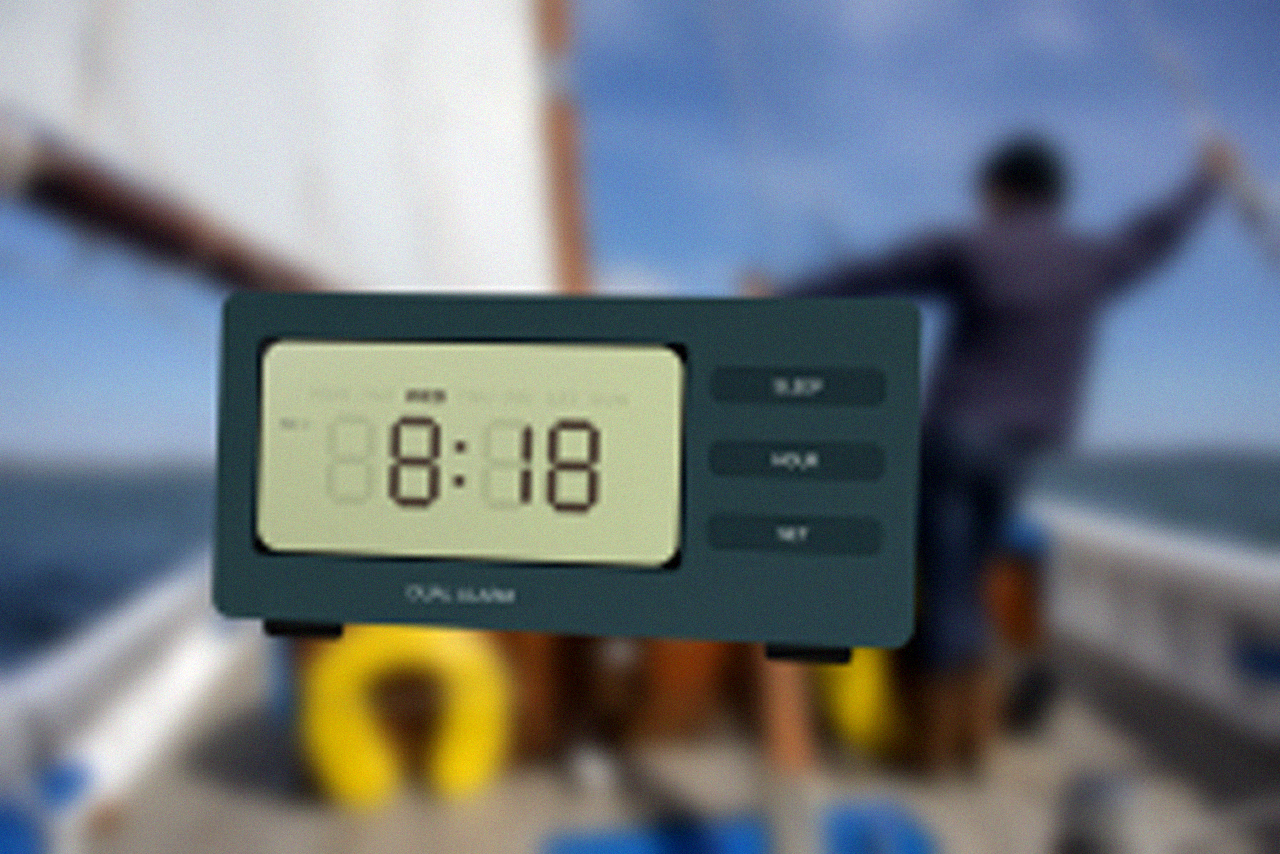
8:18
